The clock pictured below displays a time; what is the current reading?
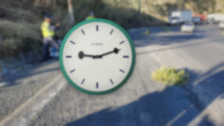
9:12
